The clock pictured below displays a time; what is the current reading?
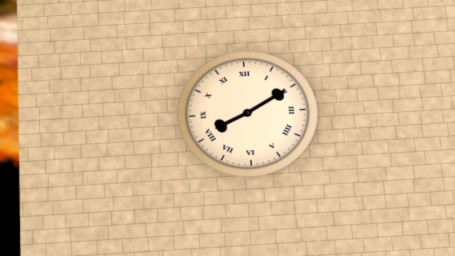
8:10
